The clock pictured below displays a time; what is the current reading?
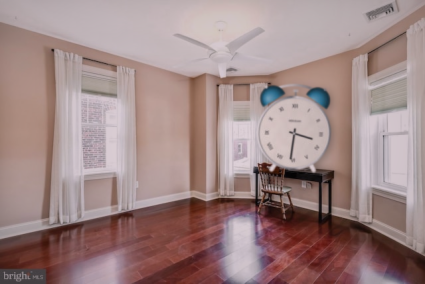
3:31
